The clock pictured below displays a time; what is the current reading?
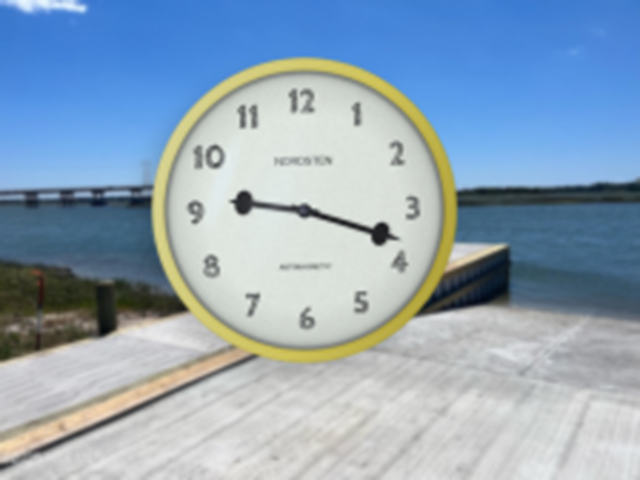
9:18
